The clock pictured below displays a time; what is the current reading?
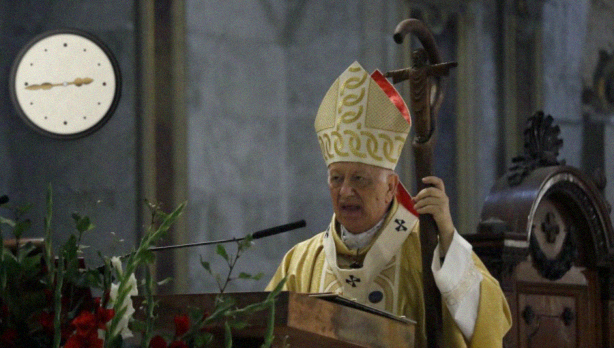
2:44
